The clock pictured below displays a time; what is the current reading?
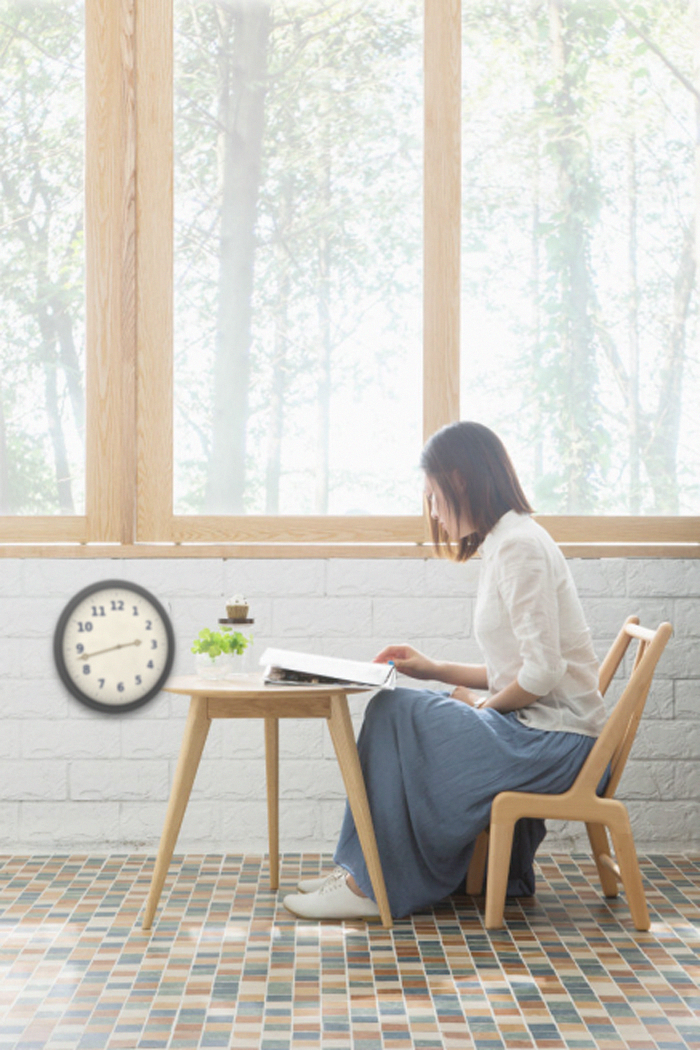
2:43
